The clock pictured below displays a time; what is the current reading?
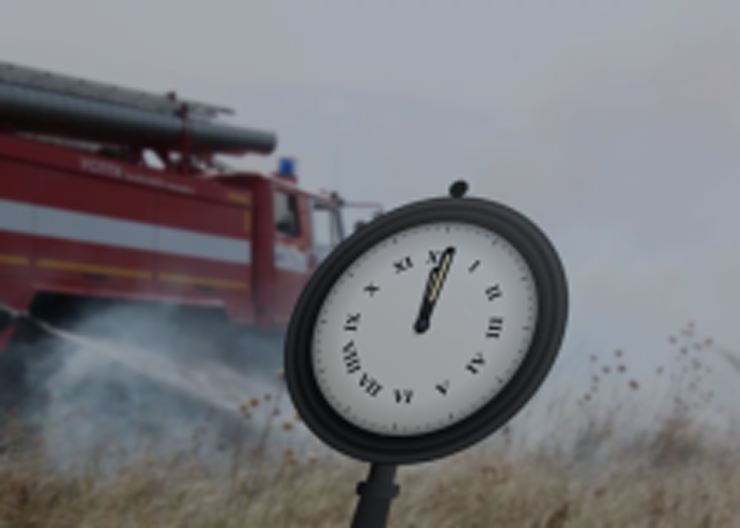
12:01
